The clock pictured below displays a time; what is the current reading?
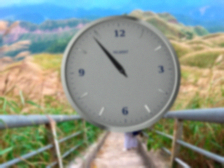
10:54
